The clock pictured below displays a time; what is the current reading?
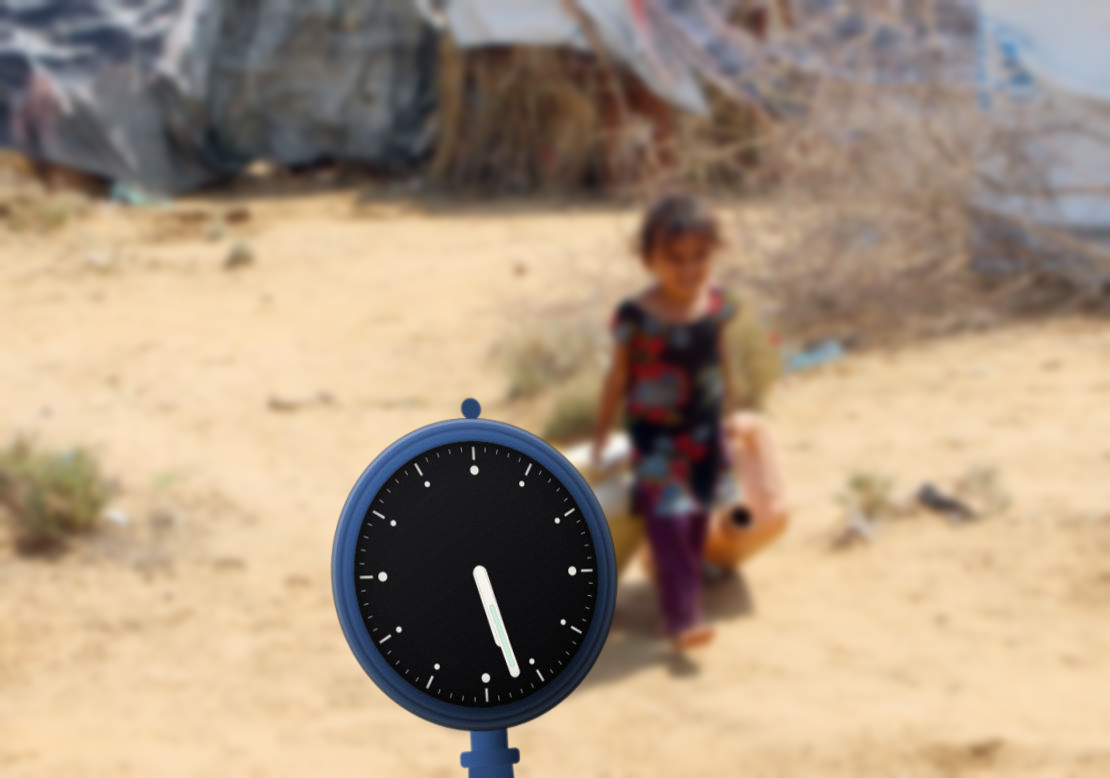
5:27
